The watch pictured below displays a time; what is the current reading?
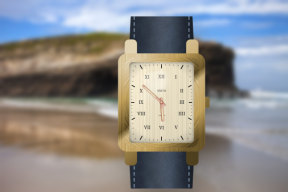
5:52
